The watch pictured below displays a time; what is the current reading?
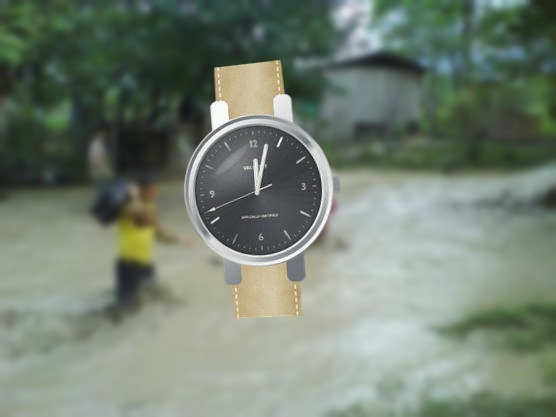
12:02:42
